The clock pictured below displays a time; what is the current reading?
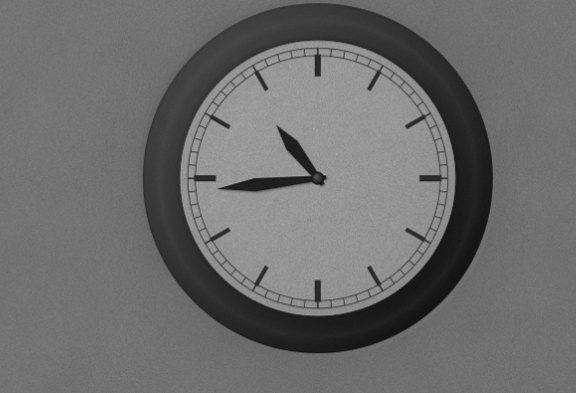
10:44
